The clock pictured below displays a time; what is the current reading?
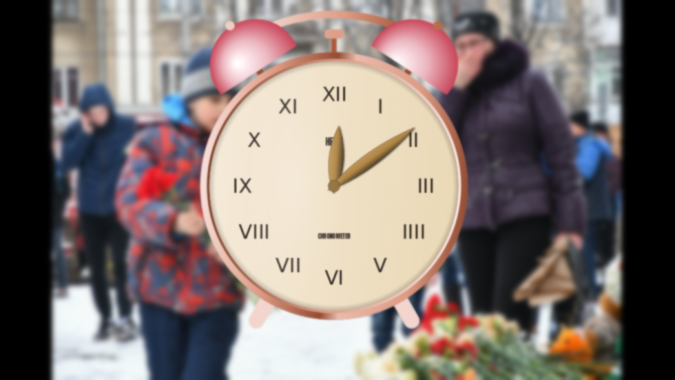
12:09
